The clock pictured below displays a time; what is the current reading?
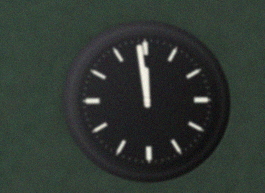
11:59
